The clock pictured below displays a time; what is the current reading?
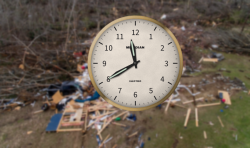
11:40
